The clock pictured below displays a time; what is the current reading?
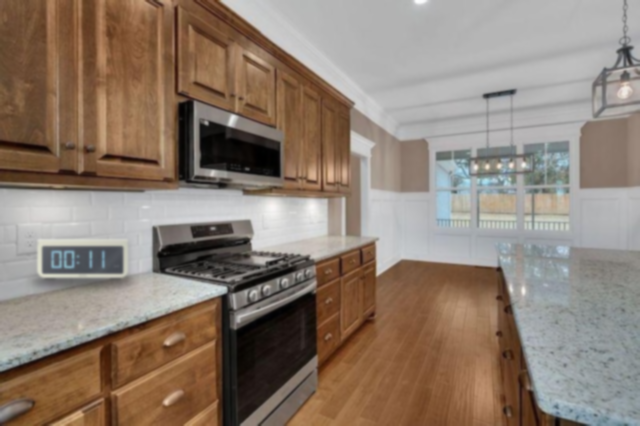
0:11
